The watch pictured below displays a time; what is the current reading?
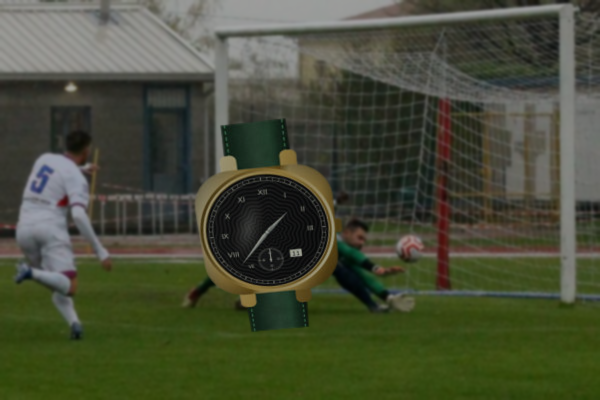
1:37
